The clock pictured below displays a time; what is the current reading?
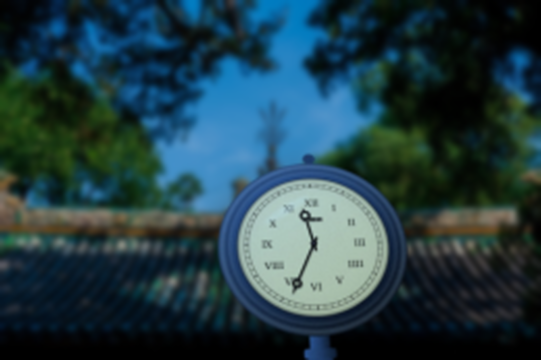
11:34
